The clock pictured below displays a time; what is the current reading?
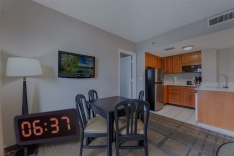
6:37
